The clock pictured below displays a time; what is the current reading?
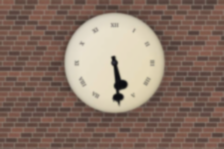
5:29
